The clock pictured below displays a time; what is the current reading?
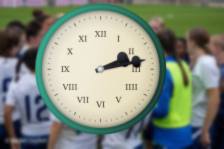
2:13
